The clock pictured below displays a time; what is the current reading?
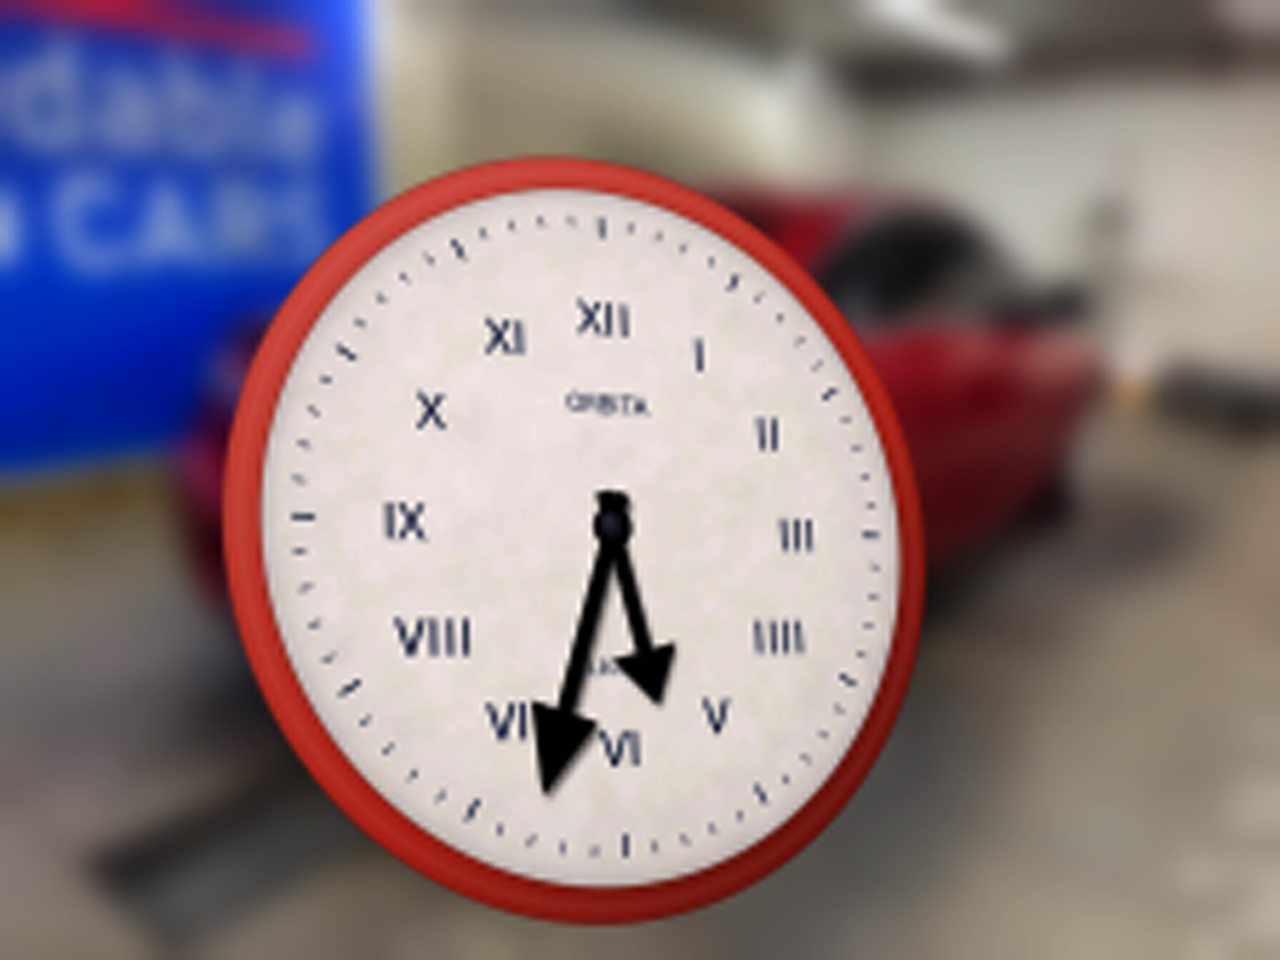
5:33
